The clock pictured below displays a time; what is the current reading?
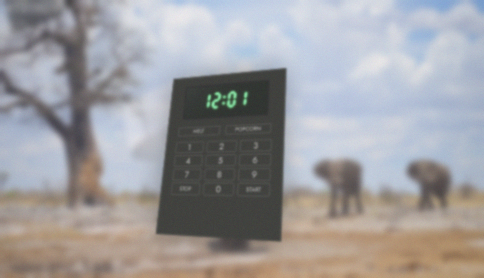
12:01
